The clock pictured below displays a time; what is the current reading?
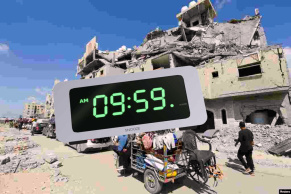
9:59
